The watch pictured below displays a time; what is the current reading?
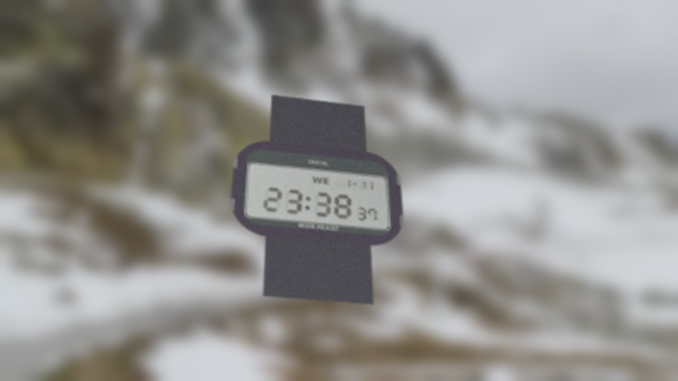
23:38:37
